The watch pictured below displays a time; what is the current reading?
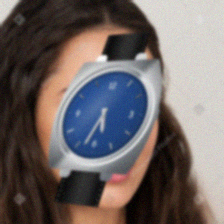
5:33
